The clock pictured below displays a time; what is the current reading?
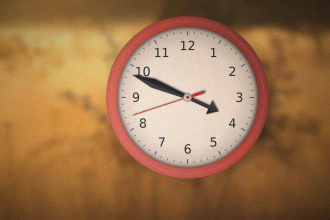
3:48:42
